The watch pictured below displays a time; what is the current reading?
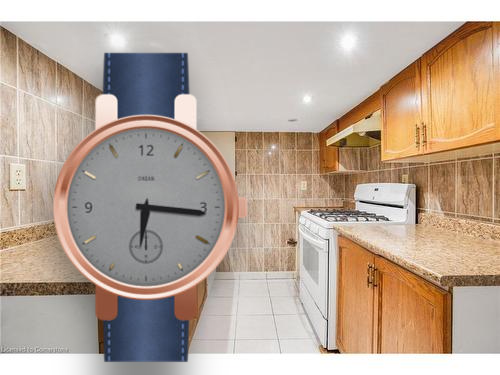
6:16
